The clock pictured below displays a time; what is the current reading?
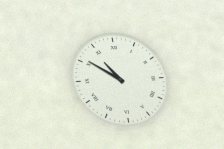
10:51
